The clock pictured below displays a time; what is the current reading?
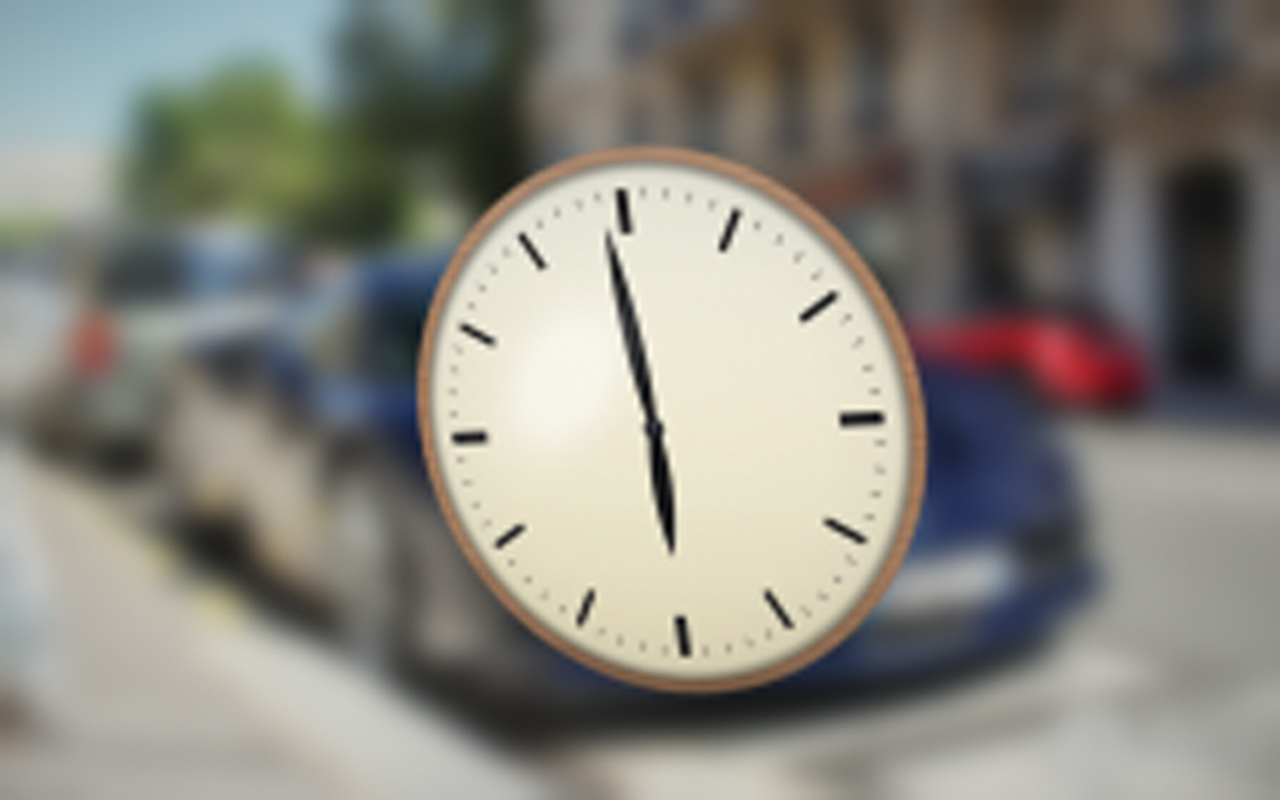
5:59
